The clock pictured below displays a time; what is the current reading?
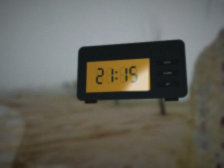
21:15
